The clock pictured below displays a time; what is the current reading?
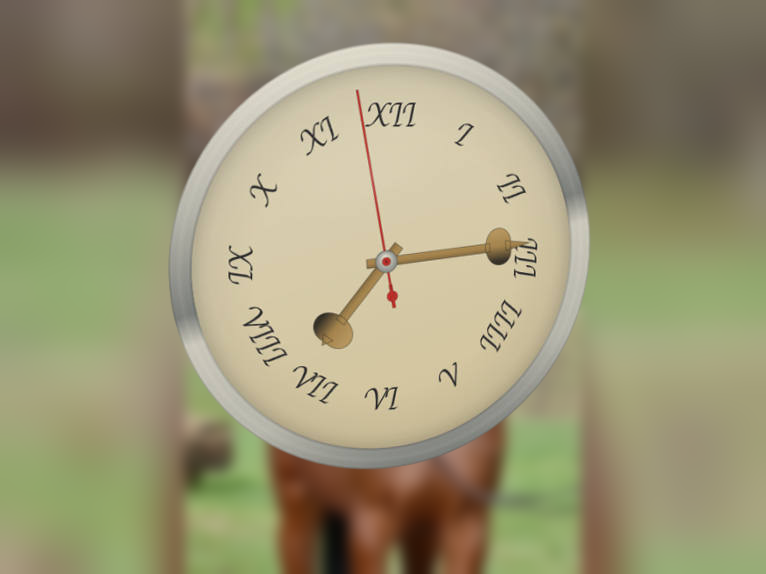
7:13:58
